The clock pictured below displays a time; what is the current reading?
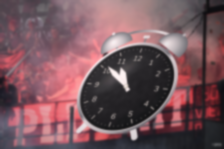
10:51
